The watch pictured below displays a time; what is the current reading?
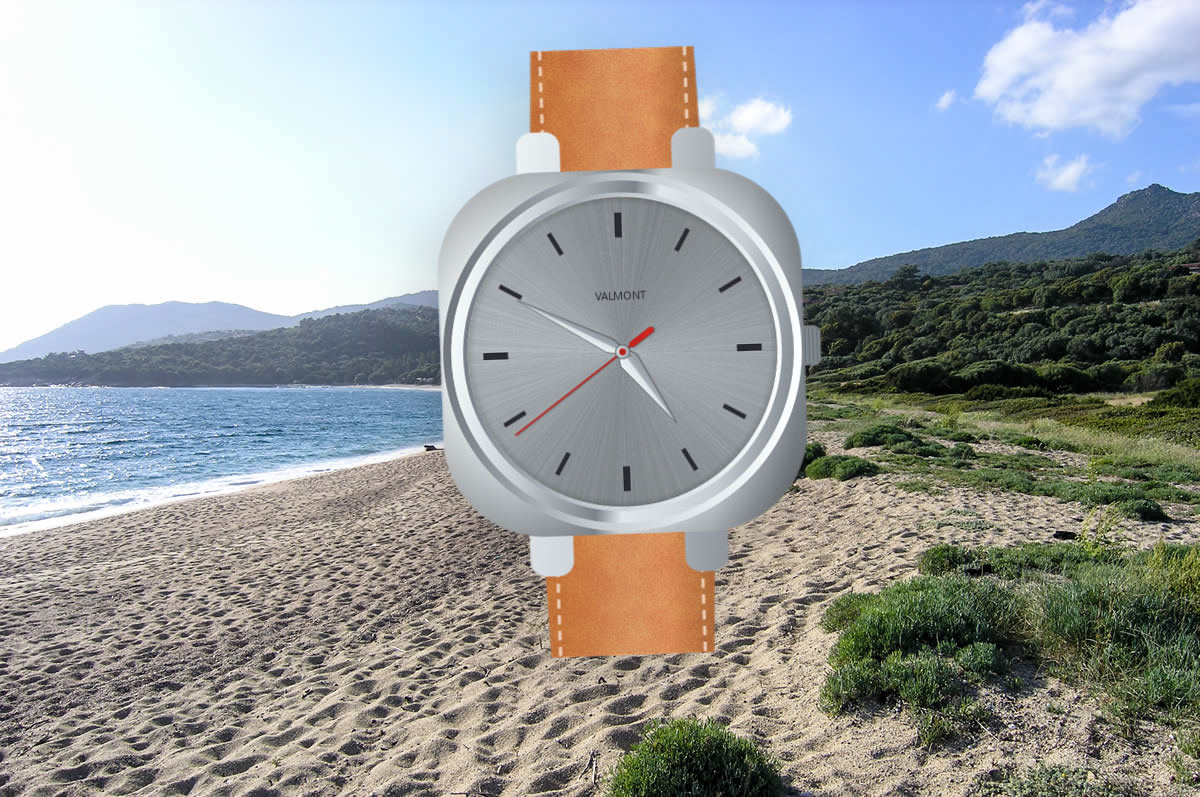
4:49:39
